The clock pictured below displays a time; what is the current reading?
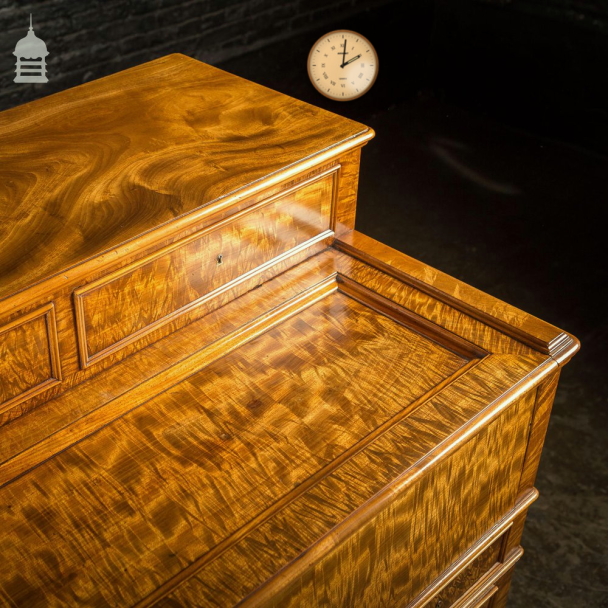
2:01
